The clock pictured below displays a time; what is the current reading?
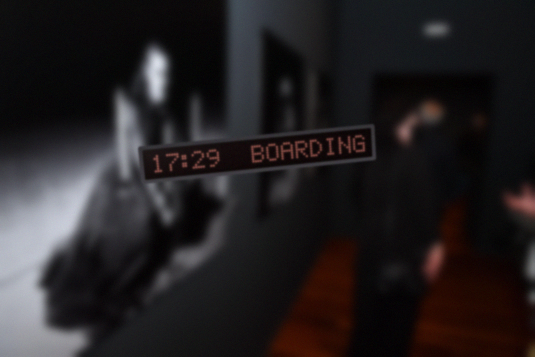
17:29
